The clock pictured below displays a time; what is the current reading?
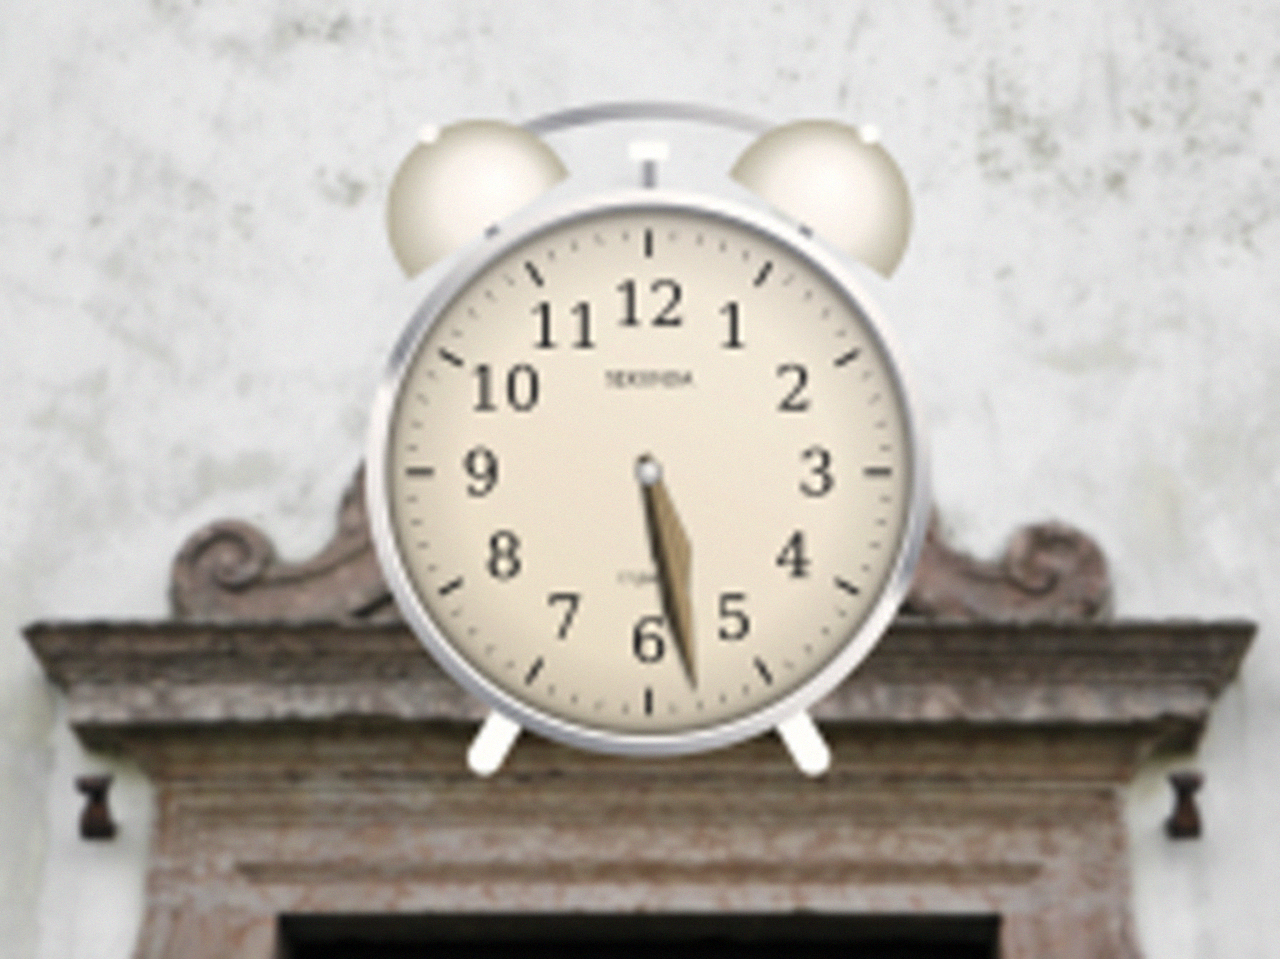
5:28
